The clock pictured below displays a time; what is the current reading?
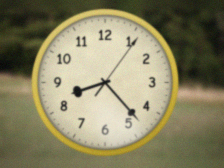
8:23:06
